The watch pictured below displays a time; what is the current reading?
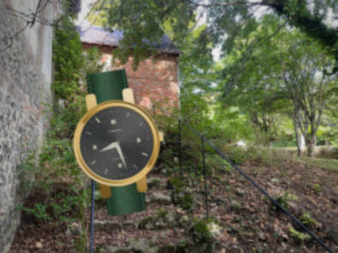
8:28
